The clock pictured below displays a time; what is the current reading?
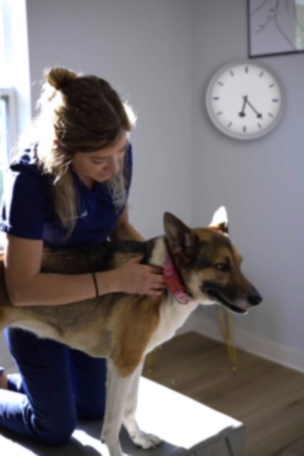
6:23
